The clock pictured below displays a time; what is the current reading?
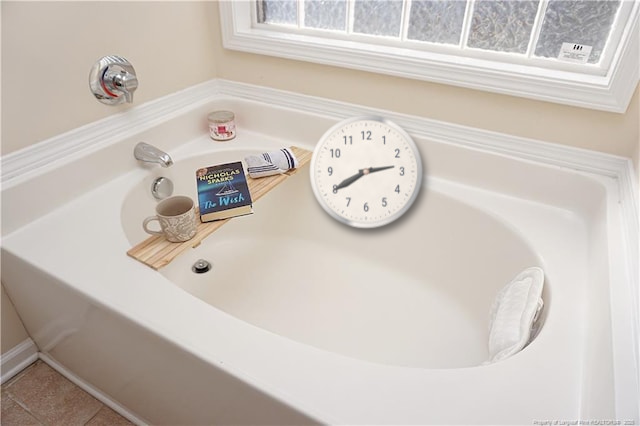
2:40
